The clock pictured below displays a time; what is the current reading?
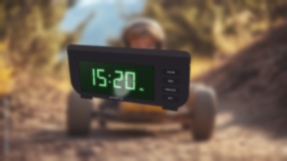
15:20
